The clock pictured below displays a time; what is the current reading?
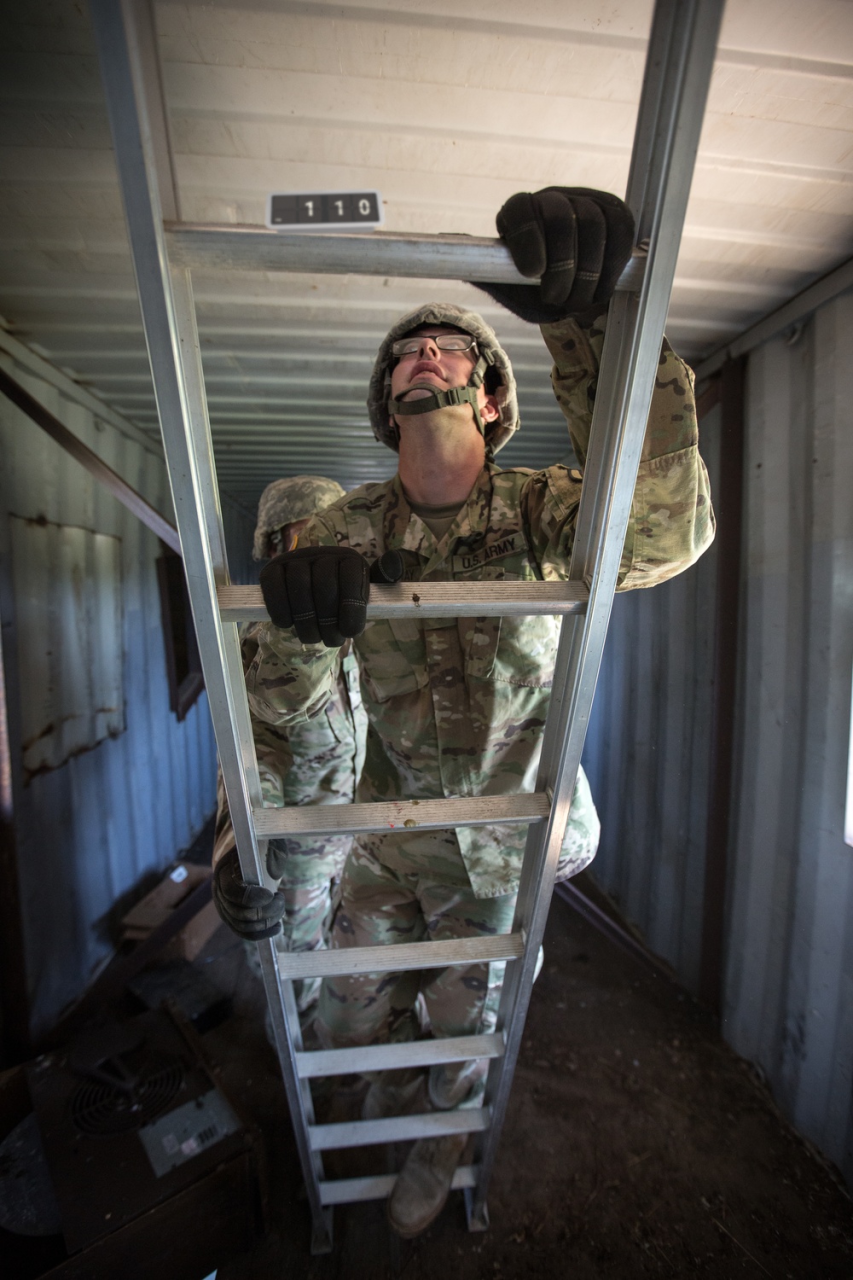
1:10
